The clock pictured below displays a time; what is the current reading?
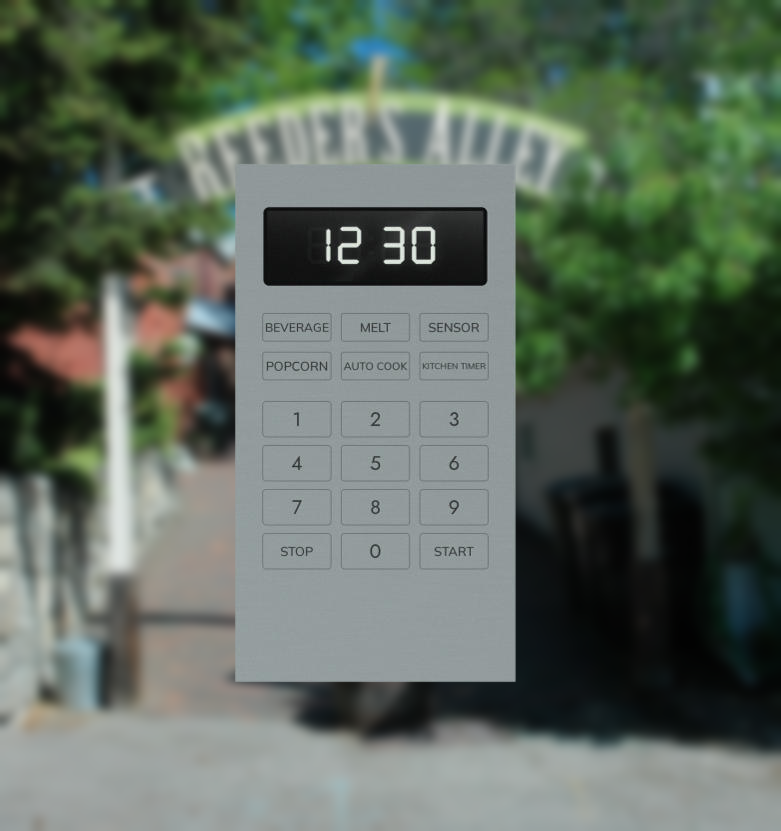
12:30
